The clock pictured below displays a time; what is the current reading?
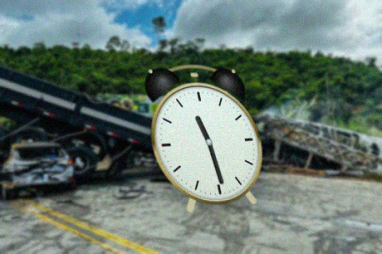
11:29
